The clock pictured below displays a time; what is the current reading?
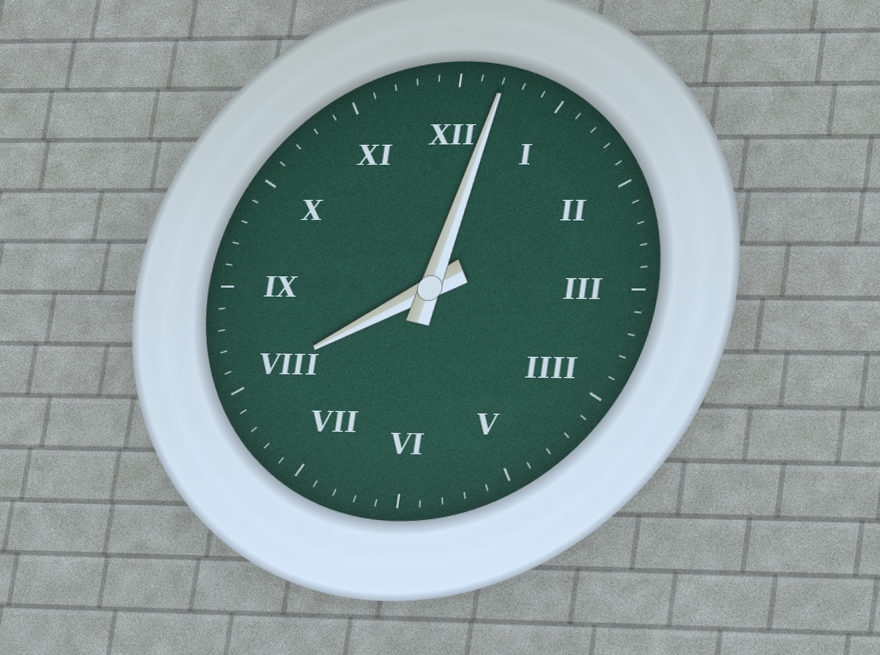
8:02
